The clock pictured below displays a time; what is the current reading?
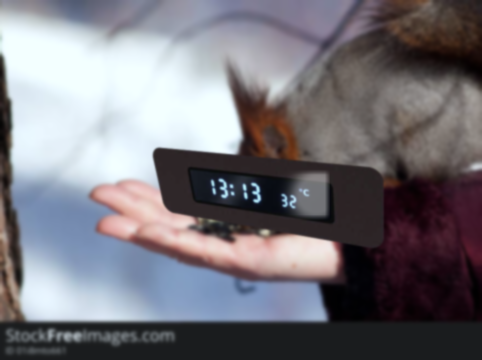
13:13
